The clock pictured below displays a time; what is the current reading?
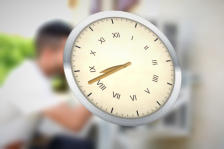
8:42
